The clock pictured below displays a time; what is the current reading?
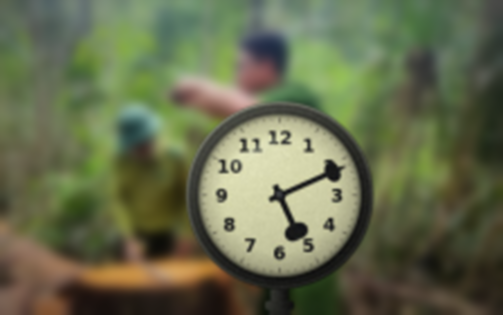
5:11
